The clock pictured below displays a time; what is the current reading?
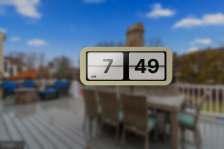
7:49
